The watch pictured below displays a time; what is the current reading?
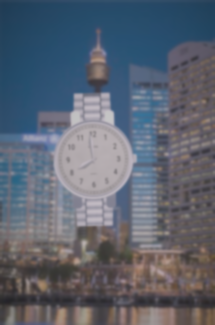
7:59
